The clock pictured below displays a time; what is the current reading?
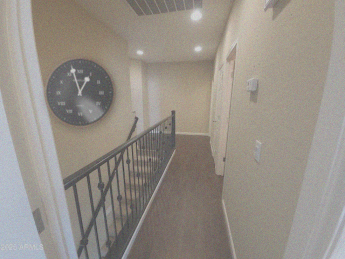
12:57
